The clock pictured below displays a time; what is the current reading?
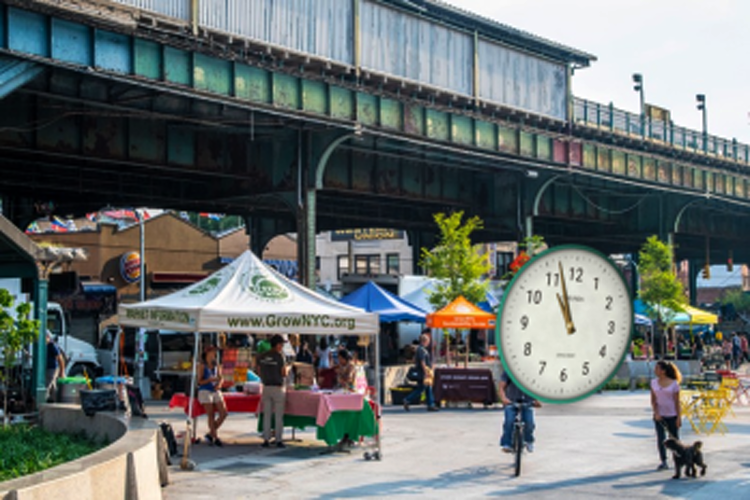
10:57
